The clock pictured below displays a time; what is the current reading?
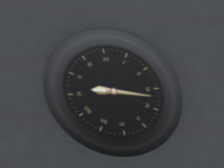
9:17
